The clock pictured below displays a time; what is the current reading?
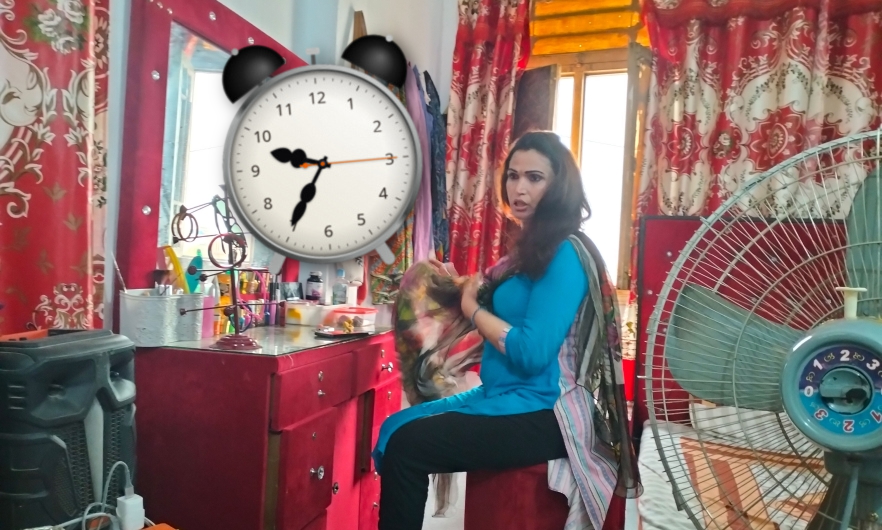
9:35:15
